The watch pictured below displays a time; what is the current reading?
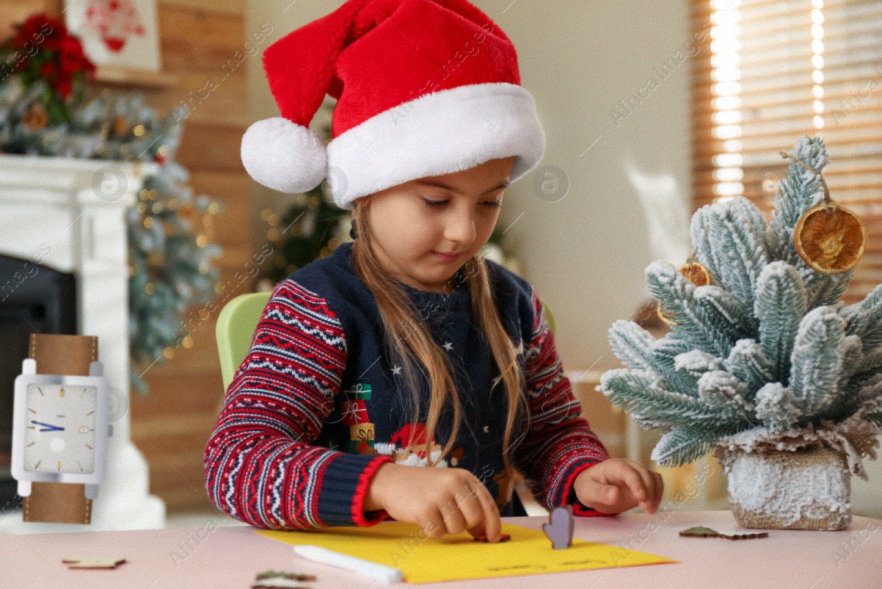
8:47
